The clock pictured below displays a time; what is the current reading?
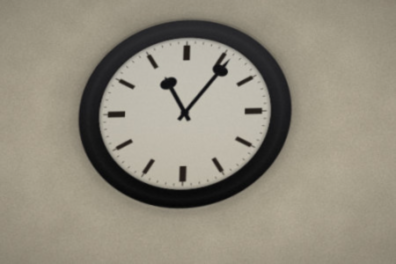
11:06
